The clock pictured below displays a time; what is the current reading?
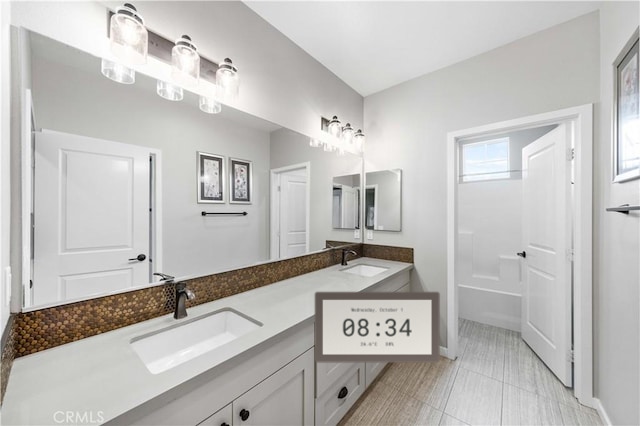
8:34
